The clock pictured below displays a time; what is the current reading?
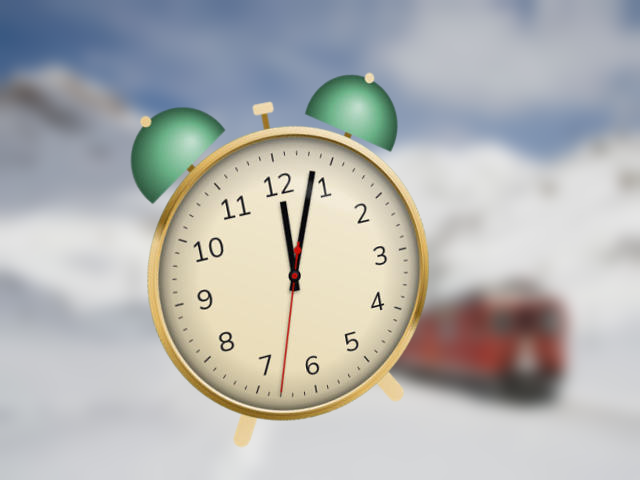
12:03:33
